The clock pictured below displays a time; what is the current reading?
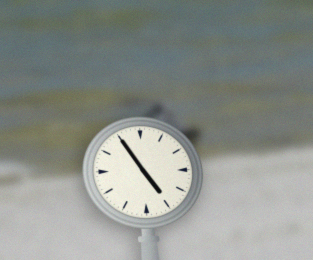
4:55
